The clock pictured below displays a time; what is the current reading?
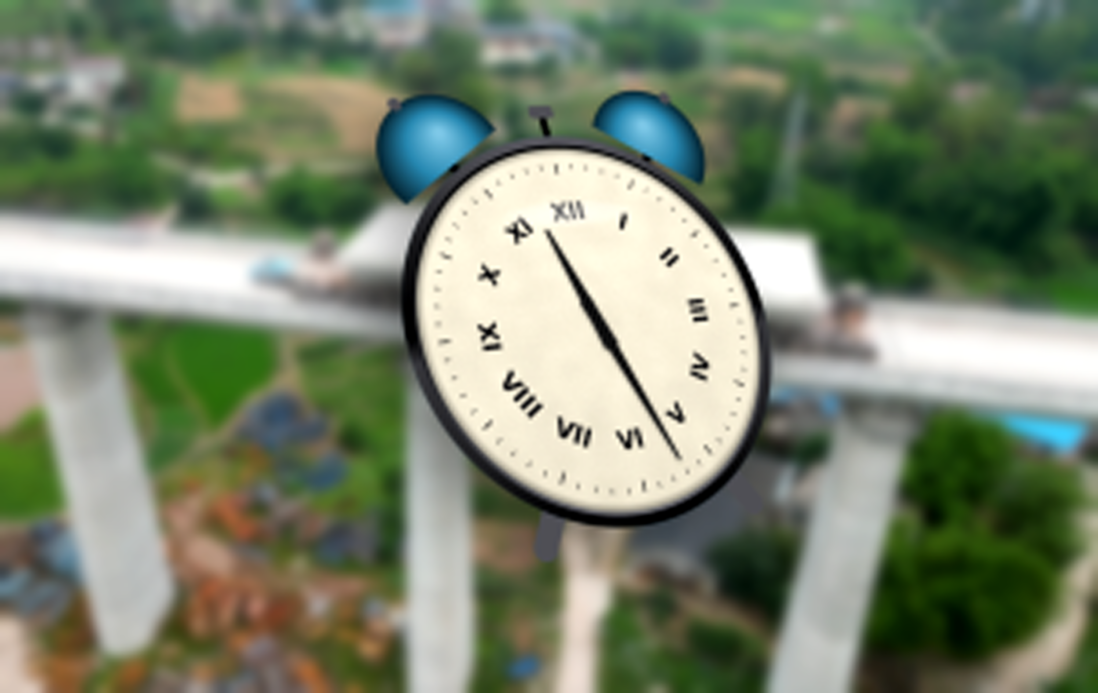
11:27
